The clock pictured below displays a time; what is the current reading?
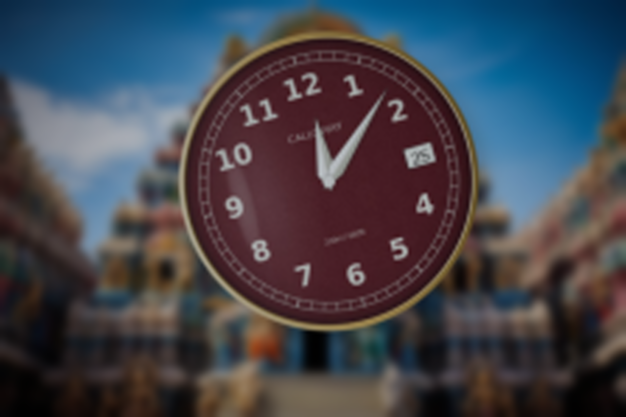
12:08
